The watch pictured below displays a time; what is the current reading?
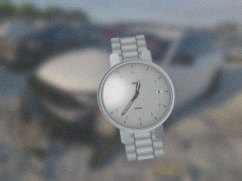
12:37
